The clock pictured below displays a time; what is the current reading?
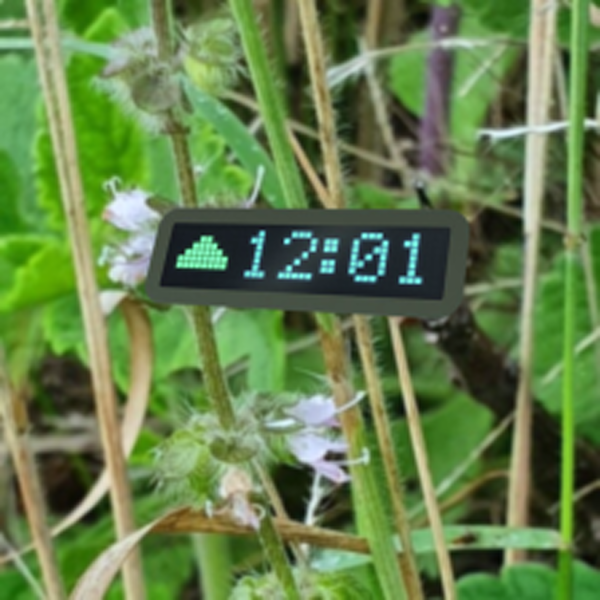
12:01
